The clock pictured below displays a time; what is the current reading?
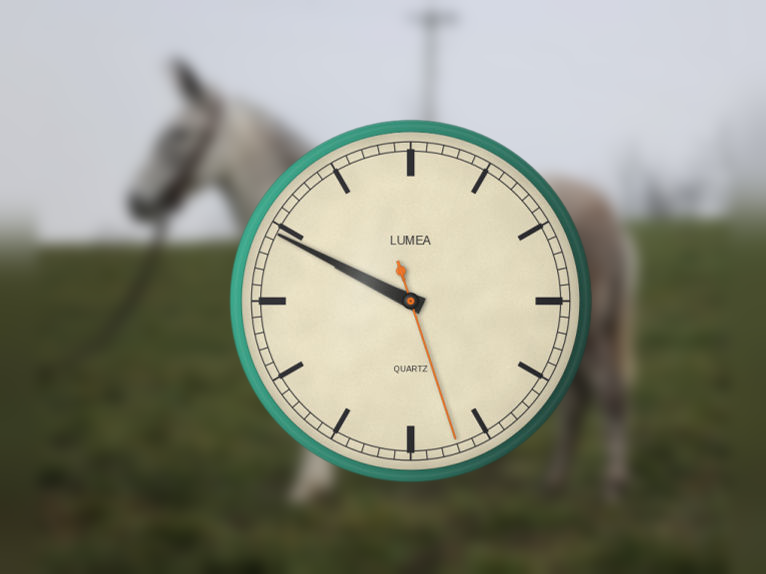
9:49:27
